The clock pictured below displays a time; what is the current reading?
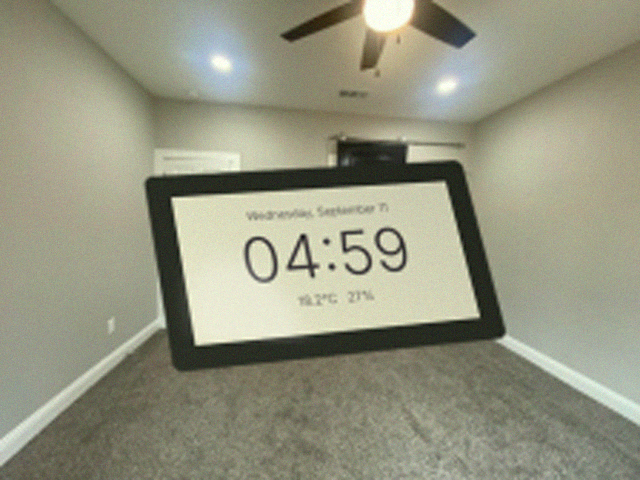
4:59
